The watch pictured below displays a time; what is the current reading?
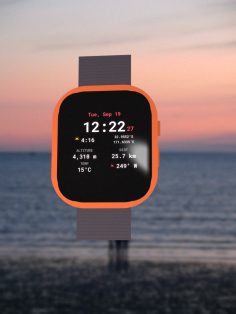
12:22
